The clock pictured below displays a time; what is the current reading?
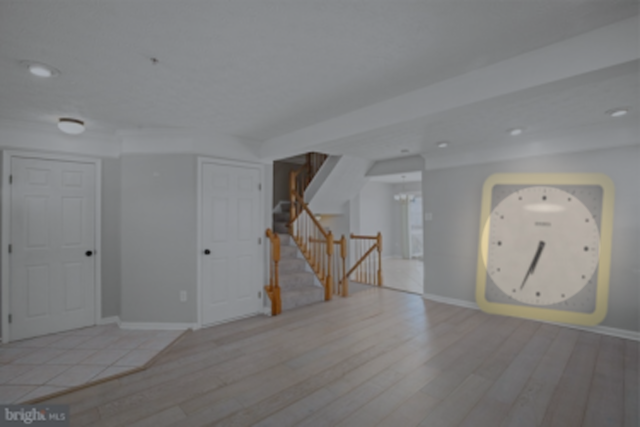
6:34
